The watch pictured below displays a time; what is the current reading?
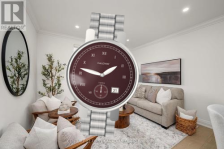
1:47
